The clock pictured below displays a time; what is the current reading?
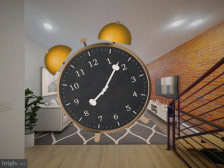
8:08
